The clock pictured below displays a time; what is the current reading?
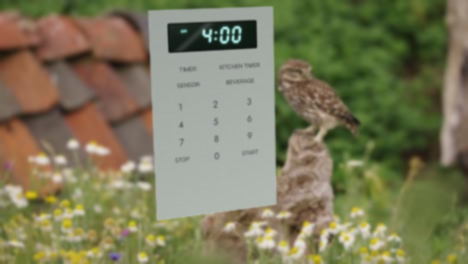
4:00
